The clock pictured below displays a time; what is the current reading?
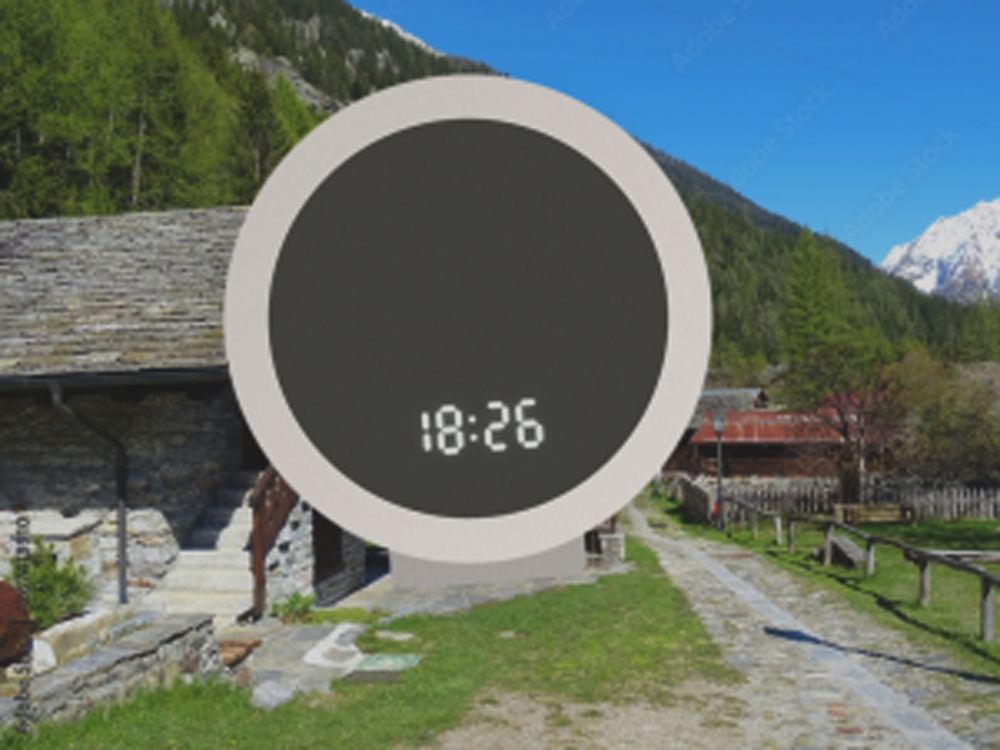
18:26
